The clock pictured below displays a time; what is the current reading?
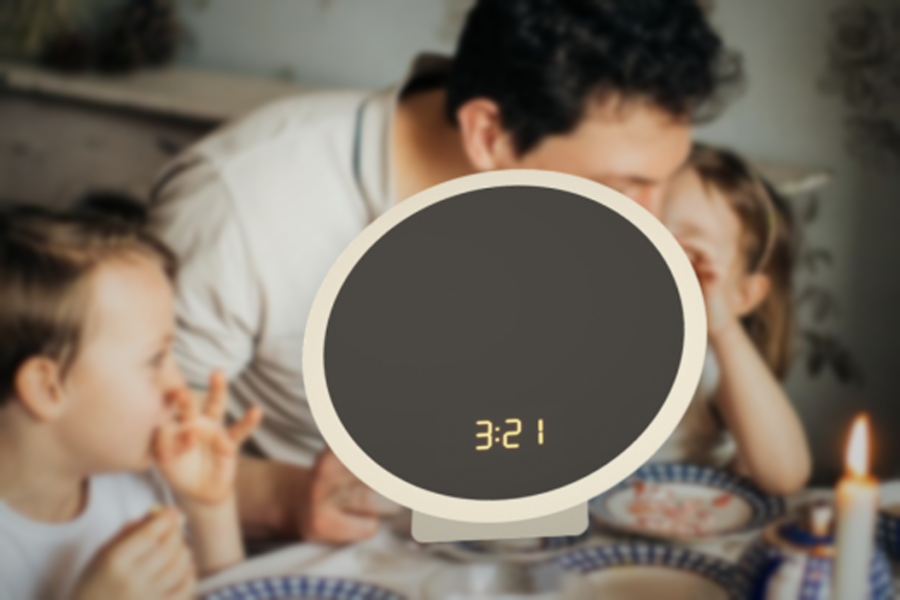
3:21
